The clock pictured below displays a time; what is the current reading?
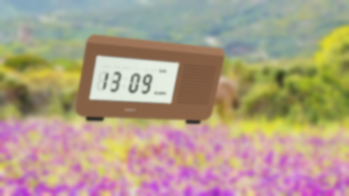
13:09
